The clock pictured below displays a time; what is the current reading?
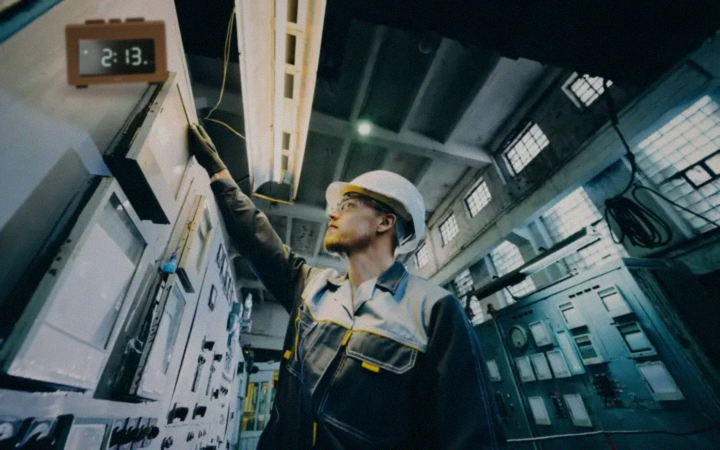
2:13
